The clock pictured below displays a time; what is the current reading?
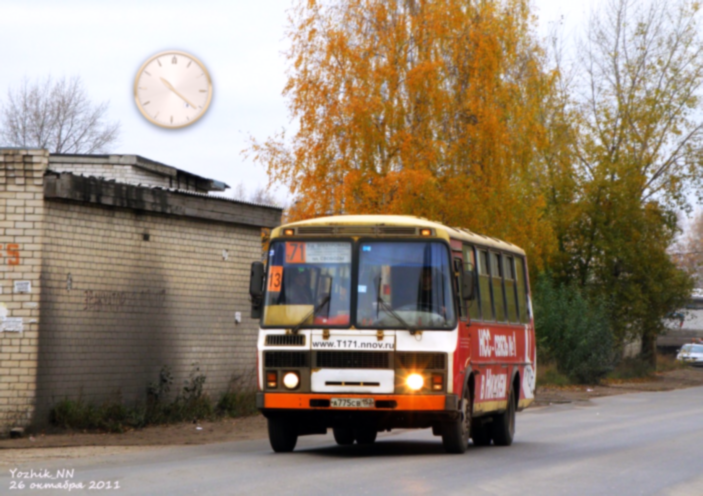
10:21
